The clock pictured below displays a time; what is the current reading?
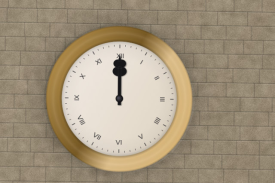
12:00
